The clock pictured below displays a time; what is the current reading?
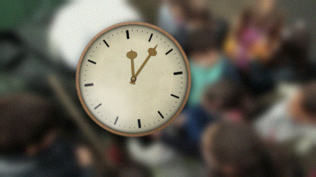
12:07
